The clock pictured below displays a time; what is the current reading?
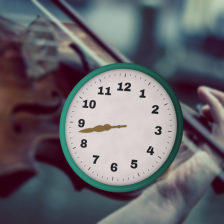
8:43
